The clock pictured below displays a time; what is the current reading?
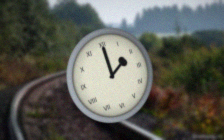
2:00
